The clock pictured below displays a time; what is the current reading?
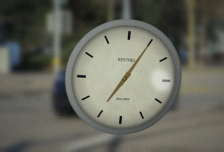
7:05
